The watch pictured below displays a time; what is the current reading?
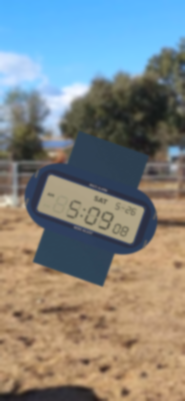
5:09
